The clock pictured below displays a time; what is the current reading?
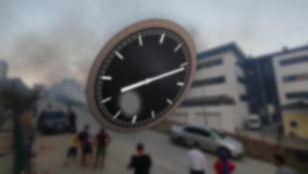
8:11
